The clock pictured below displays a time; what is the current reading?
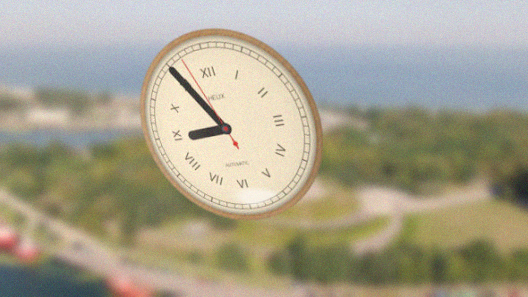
8:54:57
